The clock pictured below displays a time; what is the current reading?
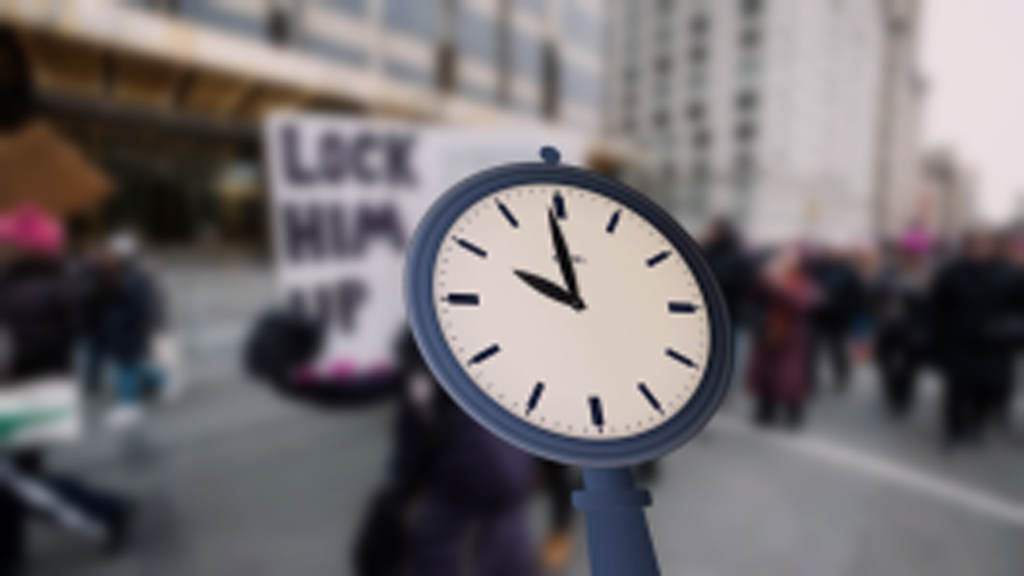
9:59
